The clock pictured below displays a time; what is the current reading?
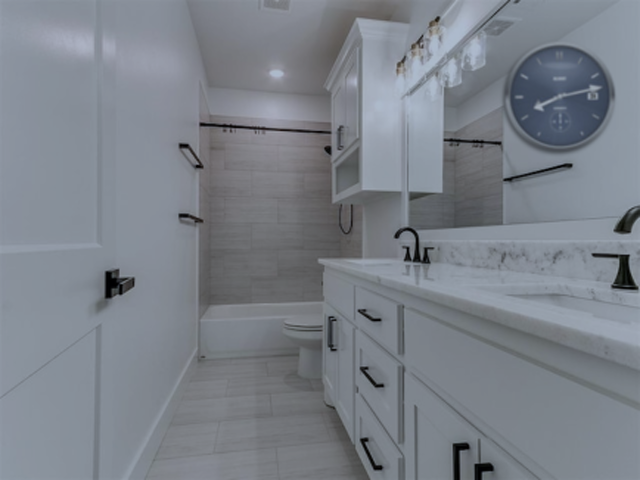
8:13
